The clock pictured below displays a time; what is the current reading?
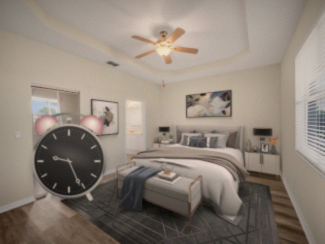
9:26
